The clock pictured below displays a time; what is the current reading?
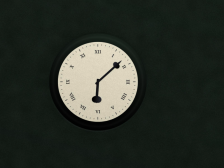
6:08
